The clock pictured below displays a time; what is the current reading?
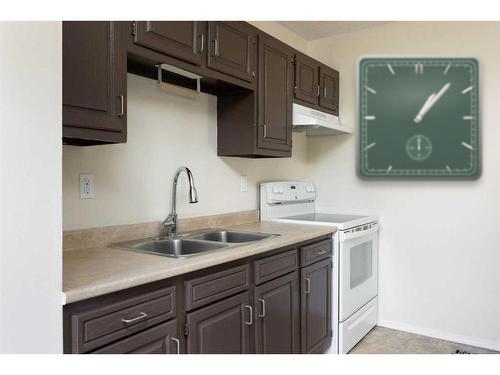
1:07
